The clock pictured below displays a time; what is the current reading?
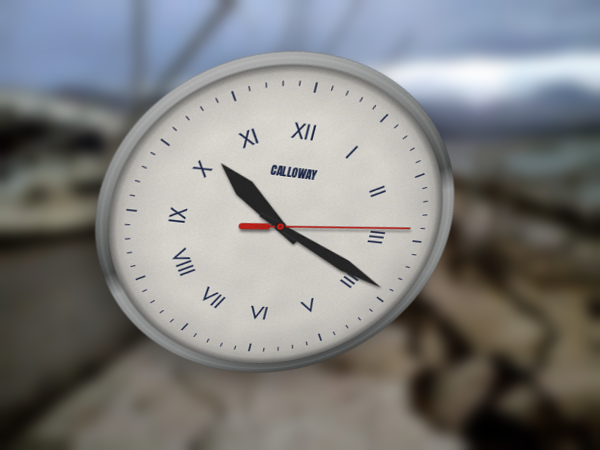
10:19:14
